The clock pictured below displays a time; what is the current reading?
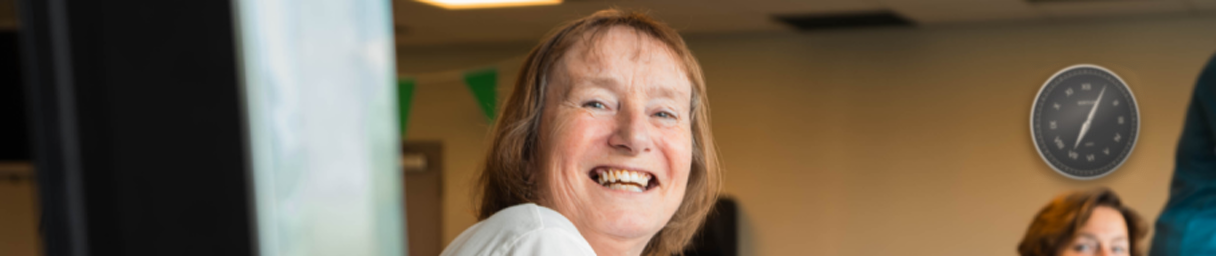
7:05
